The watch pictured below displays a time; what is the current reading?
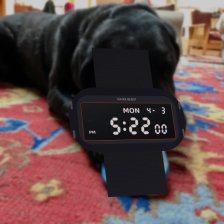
5:22:00
